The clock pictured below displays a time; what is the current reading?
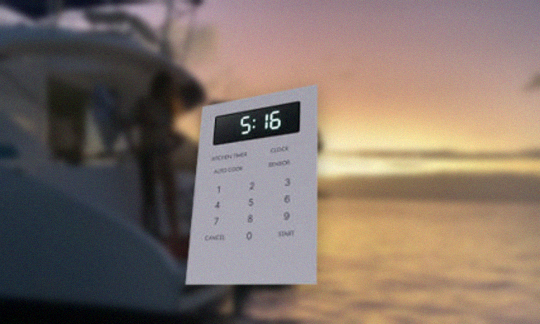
5:16
